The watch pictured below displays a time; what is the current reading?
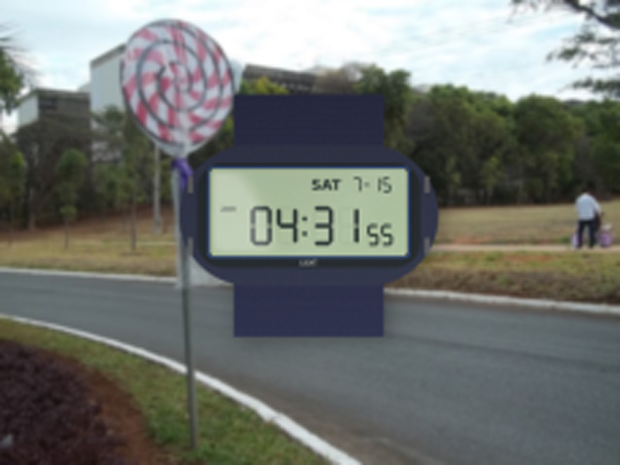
4:31:55
